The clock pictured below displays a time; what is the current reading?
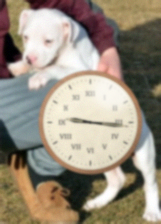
9:16
